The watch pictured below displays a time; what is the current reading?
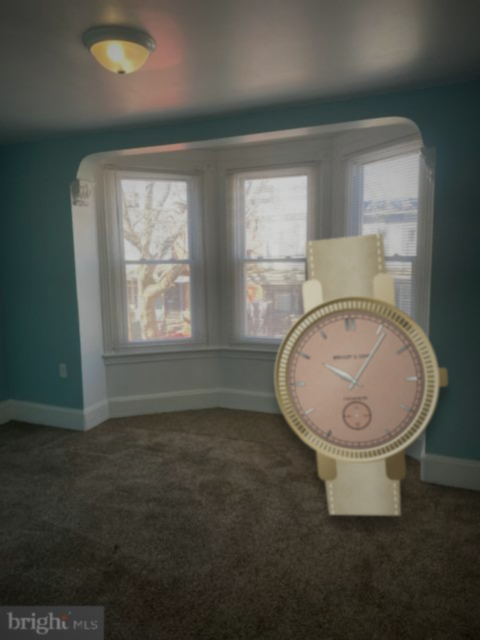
10:06
